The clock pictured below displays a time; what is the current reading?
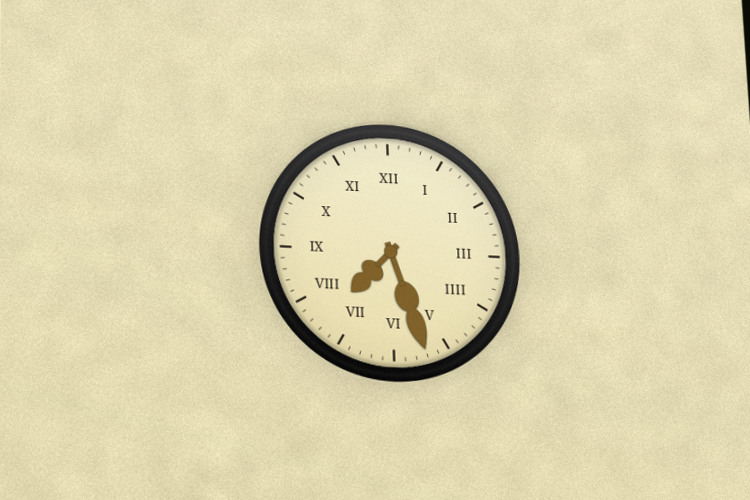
7:27
